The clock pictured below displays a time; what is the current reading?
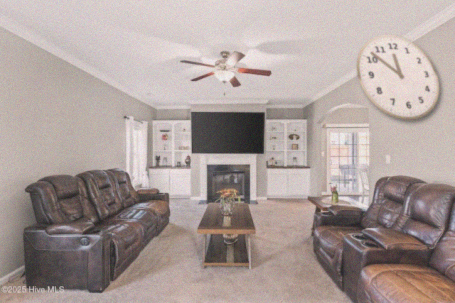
11:52
